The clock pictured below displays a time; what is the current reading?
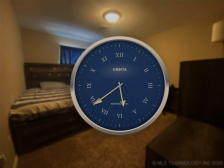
5:39
